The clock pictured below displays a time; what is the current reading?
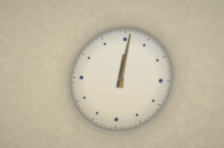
12:01
